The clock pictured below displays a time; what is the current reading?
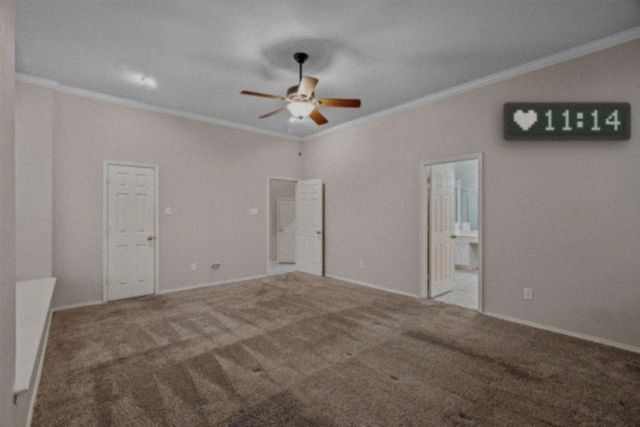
11:14
